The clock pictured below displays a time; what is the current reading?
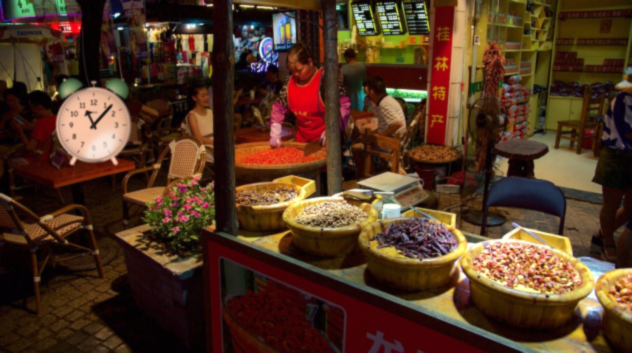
11:07
